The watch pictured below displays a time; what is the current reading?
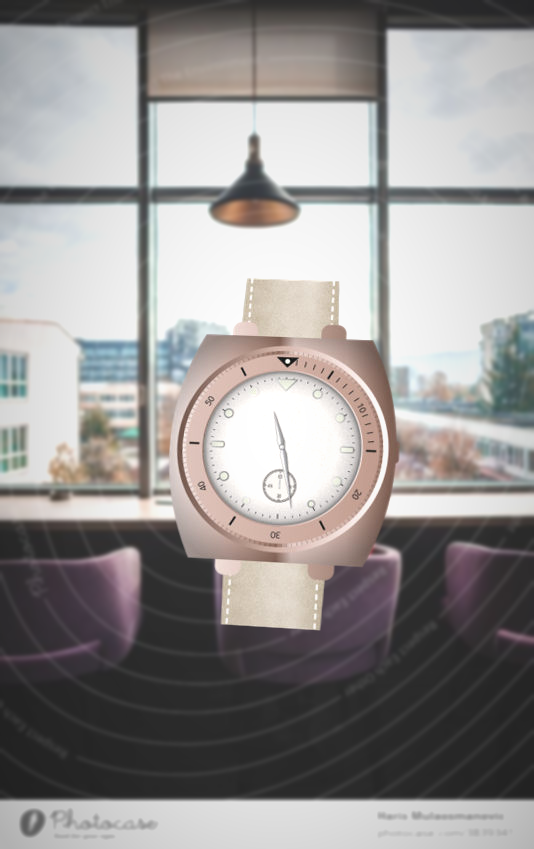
11:28
